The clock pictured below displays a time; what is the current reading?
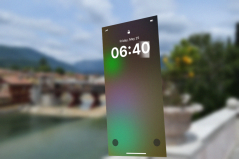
6:40
